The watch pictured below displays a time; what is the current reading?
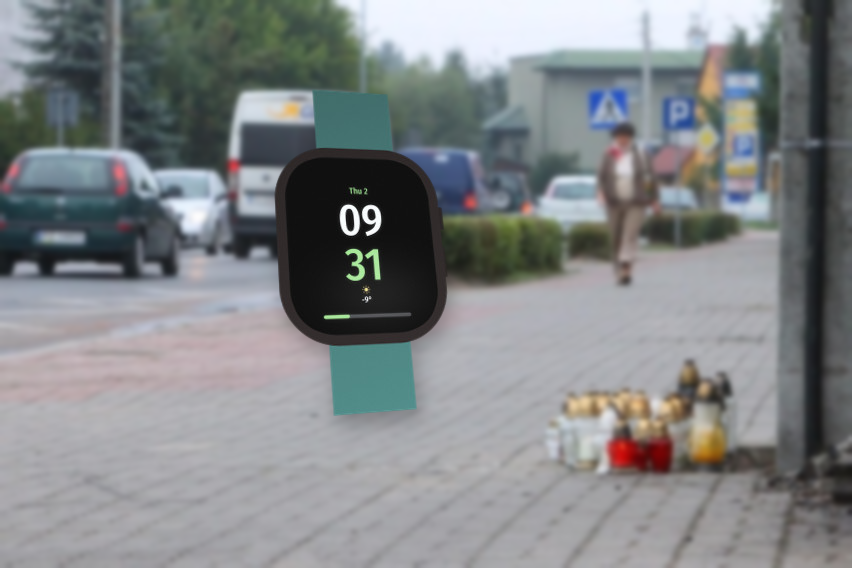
9:31
